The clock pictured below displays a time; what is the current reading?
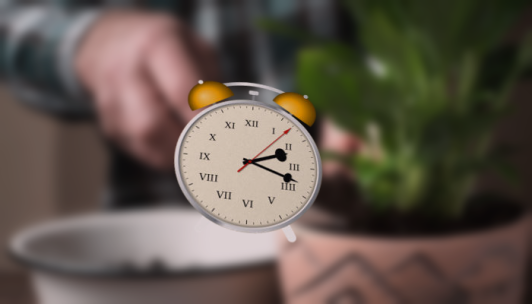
2:18:07
